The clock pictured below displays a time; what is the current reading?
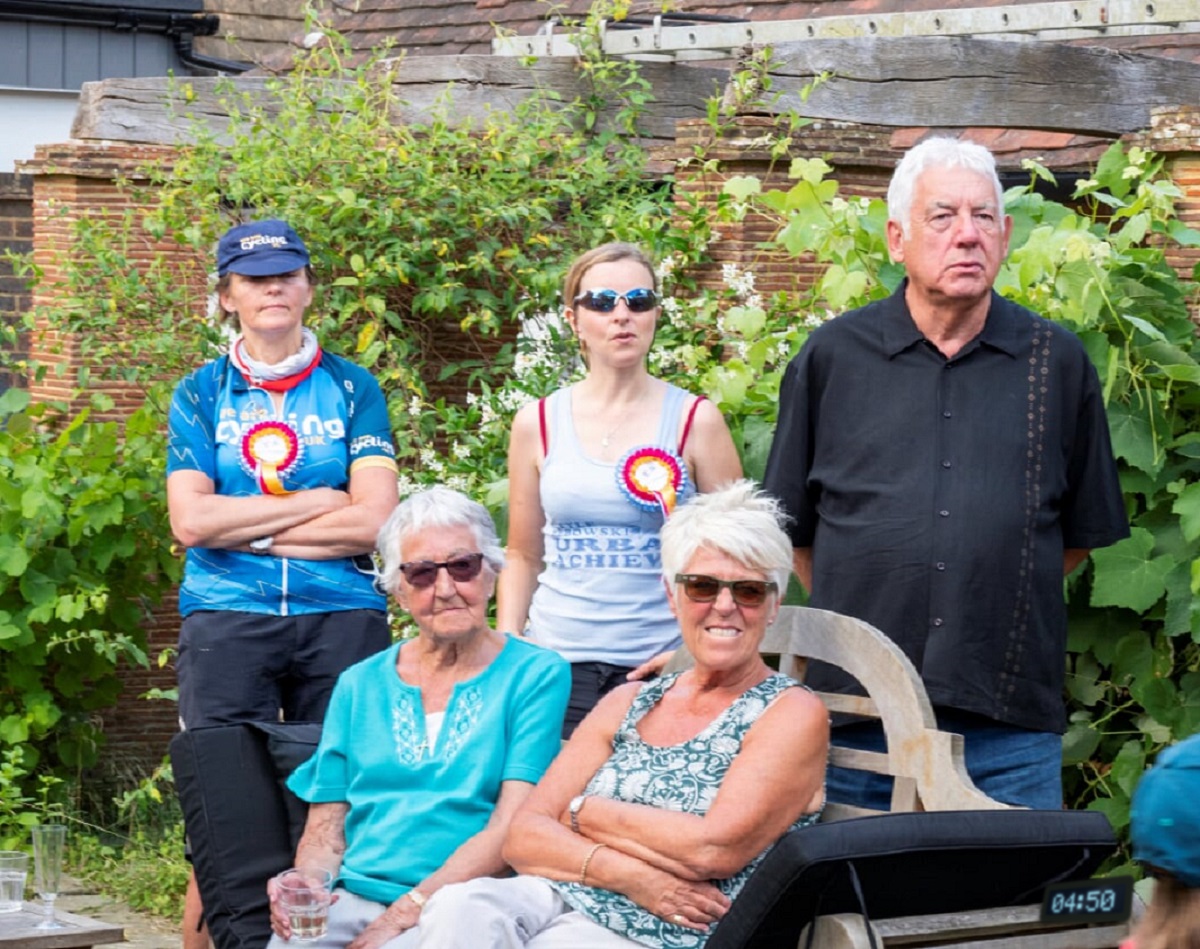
4:50
